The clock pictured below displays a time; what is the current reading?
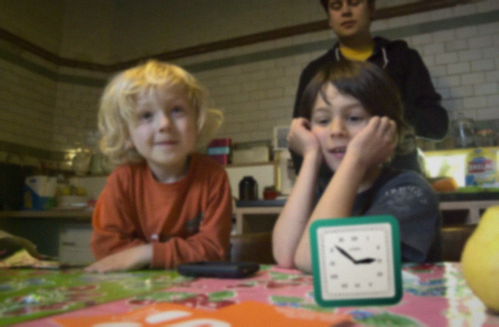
2:52
